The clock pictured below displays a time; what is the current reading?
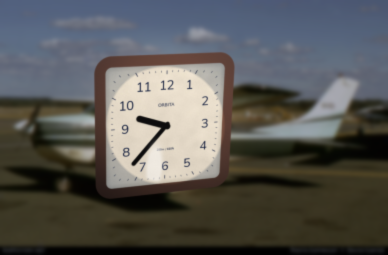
9:37
